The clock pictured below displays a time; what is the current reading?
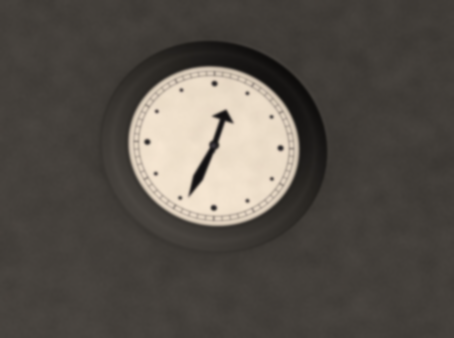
12:34
